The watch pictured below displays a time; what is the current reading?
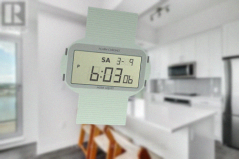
6:03:06
